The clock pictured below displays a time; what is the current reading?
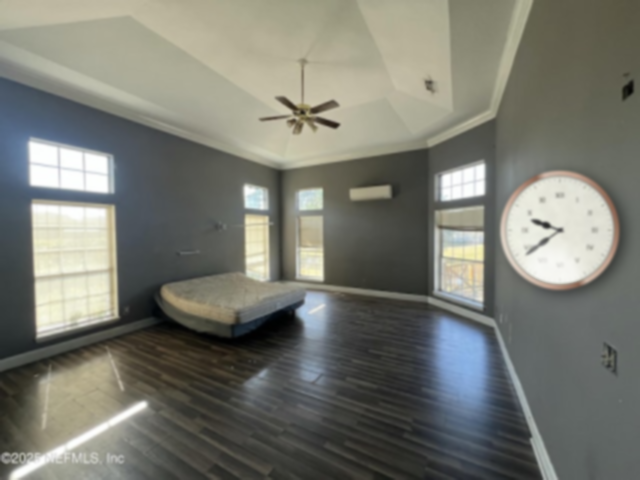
9:39
